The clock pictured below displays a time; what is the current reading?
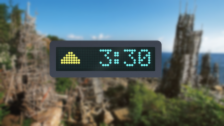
3:30
